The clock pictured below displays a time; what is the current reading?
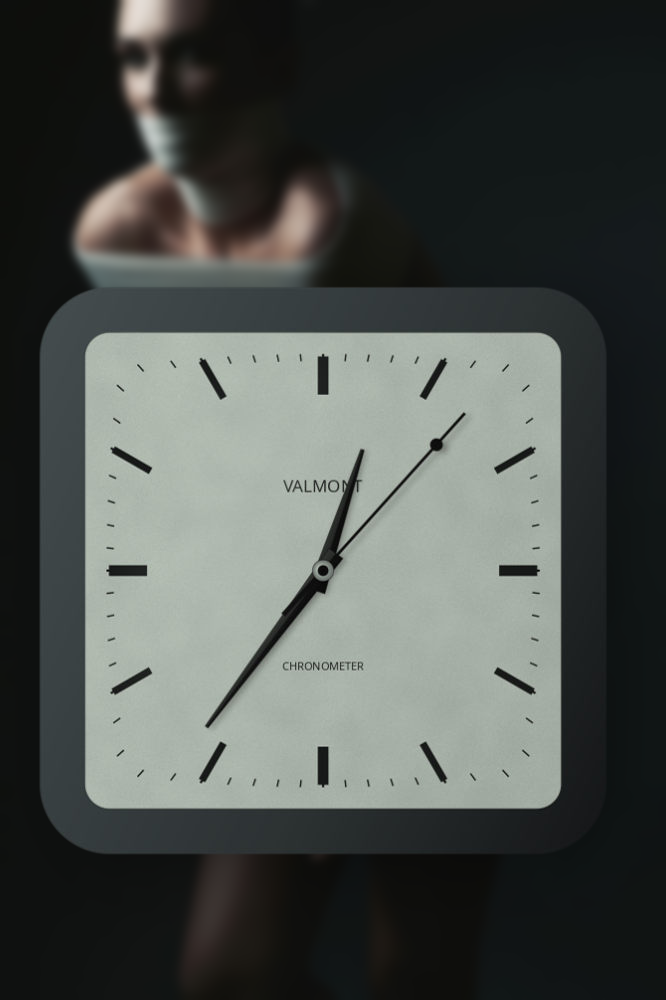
12:36:07
